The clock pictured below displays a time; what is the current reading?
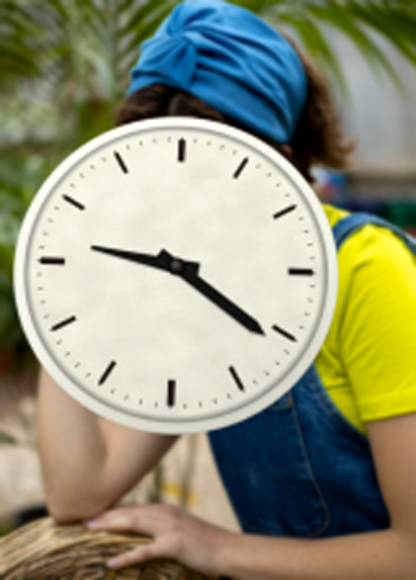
9:21
